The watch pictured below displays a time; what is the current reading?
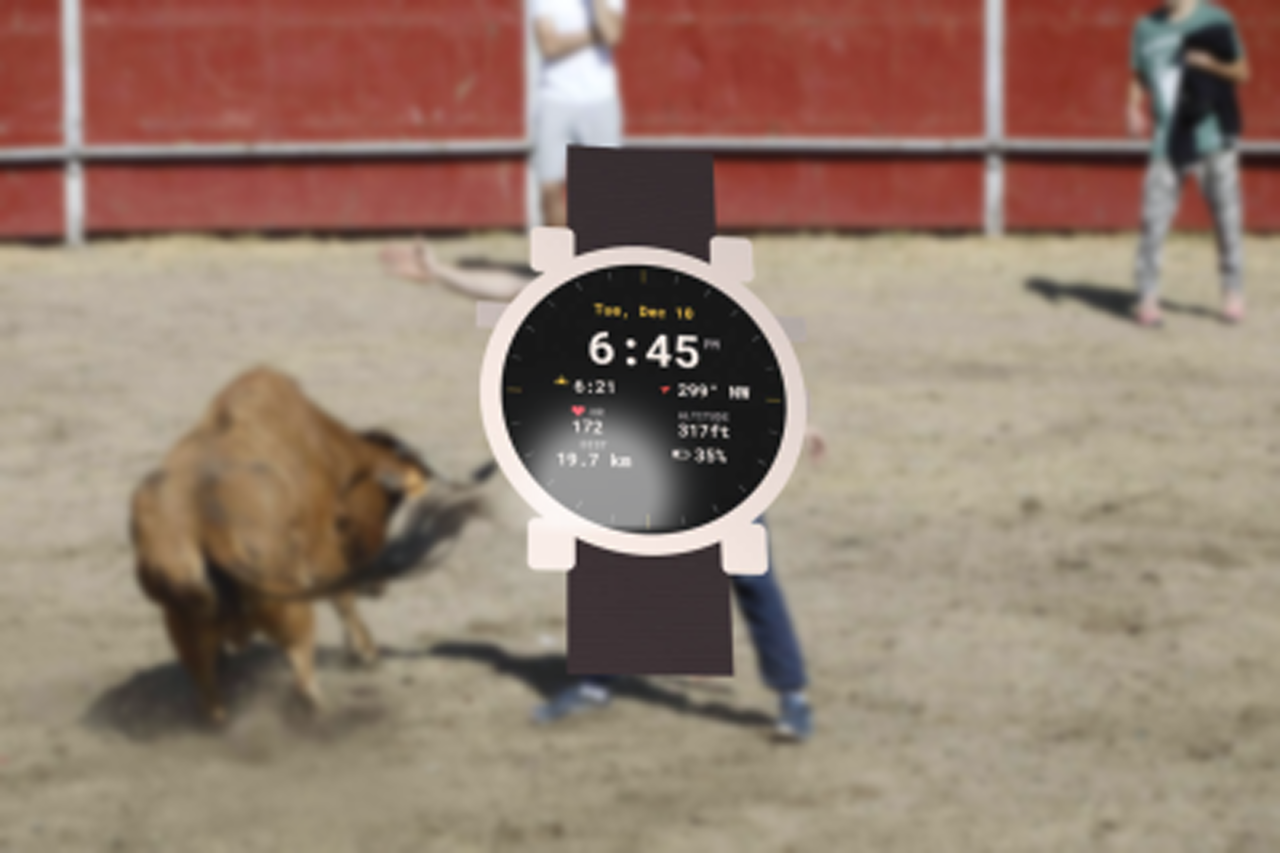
6:45
